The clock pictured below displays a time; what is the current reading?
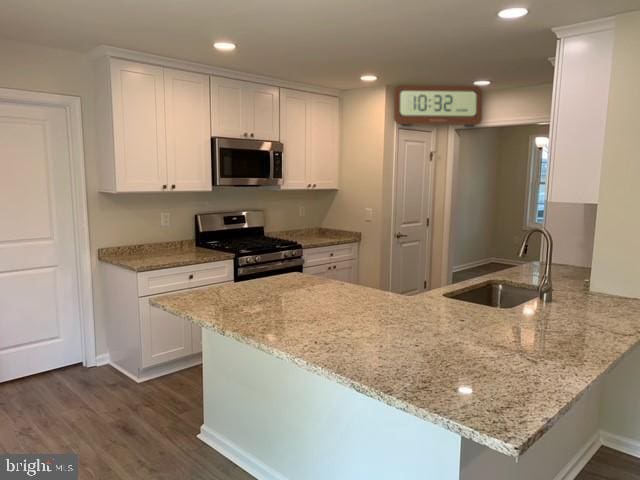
10:32
